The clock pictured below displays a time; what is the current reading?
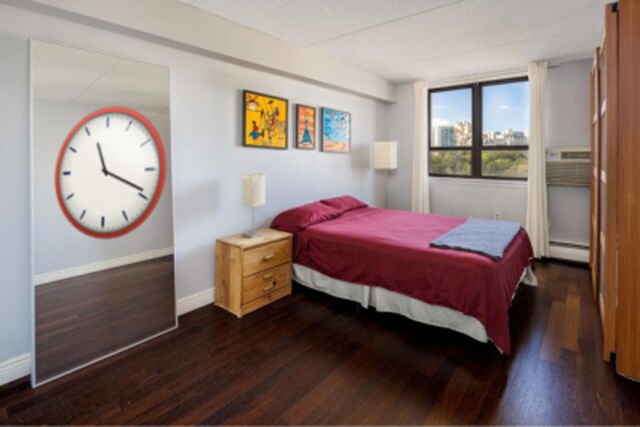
11:19
